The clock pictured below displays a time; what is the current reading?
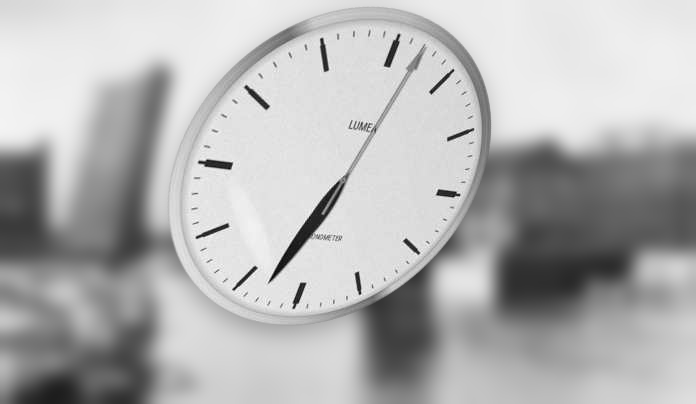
6:33:02
